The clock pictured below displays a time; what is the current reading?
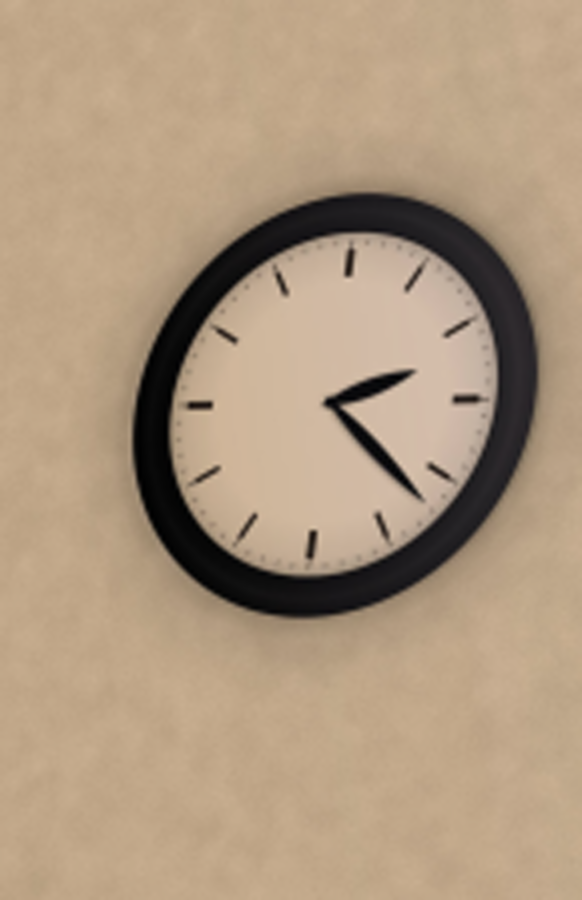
2:22
